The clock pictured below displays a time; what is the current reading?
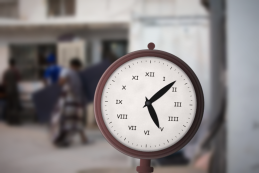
5:08
